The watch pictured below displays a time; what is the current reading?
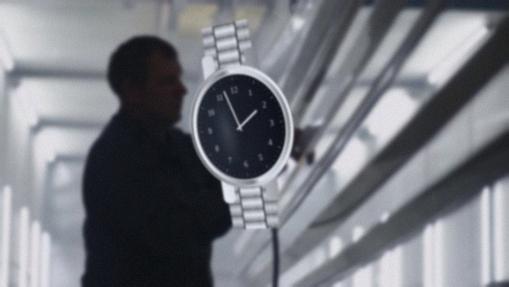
1:57
